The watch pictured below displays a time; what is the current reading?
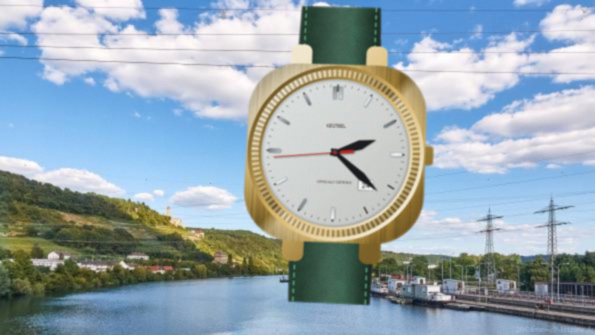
2:21:44
